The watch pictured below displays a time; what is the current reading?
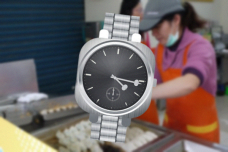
4:16
